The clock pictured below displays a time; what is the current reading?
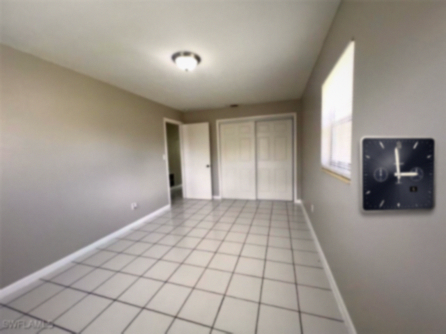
2:59
